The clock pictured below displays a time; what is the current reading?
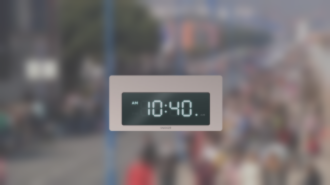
10:40
